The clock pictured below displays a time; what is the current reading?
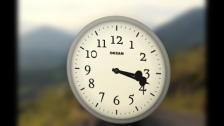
3:18
